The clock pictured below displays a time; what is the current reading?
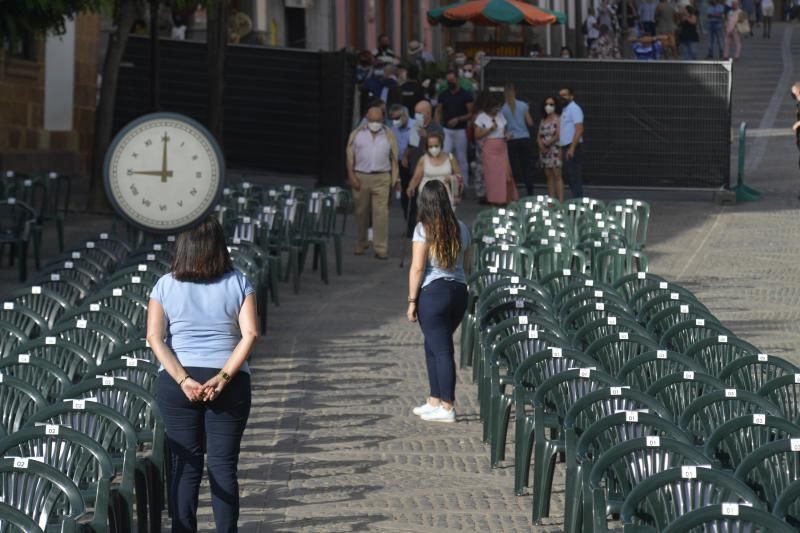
9:00
